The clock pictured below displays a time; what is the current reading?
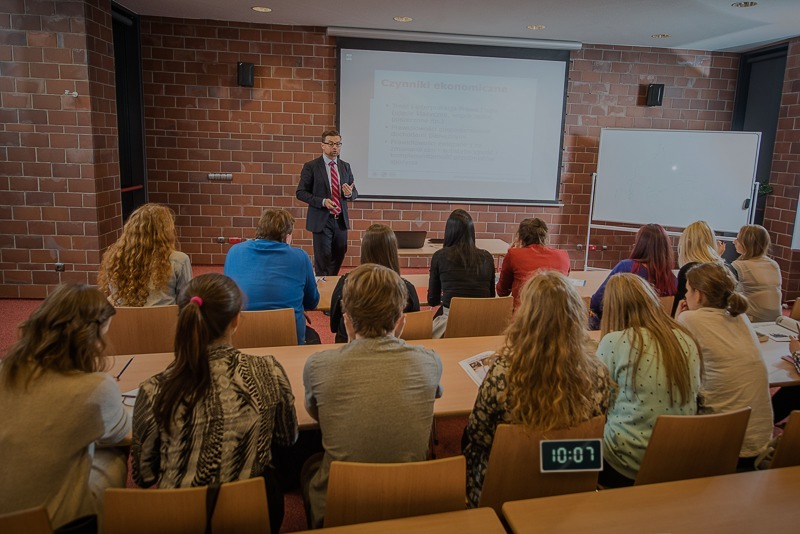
10:07
